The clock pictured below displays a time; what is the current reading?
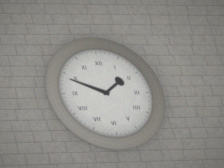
1:49
